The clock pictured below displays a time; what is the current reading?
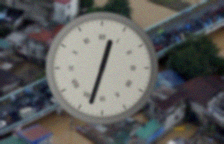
12:33
